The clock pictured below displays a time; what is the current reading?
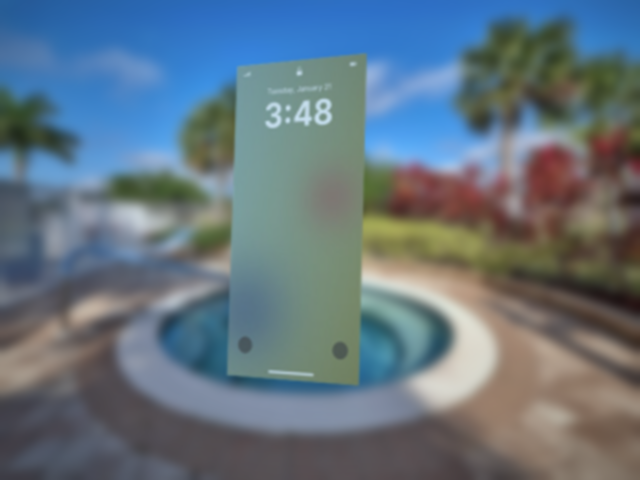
3:48
